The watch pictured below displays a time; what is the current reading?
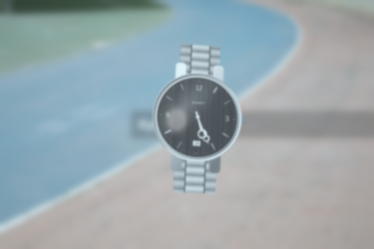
5:26
